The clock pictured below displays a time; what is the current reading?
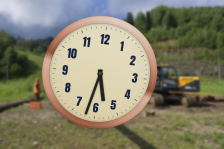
5:32
